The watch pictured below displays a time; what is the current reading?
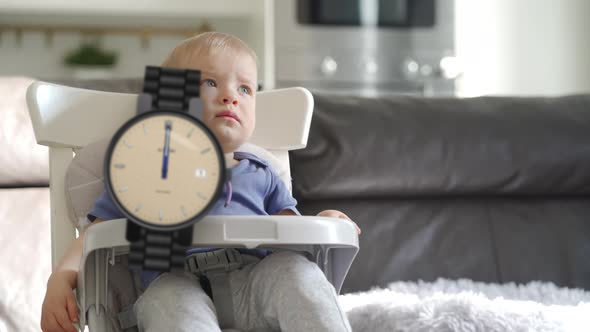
12:00
